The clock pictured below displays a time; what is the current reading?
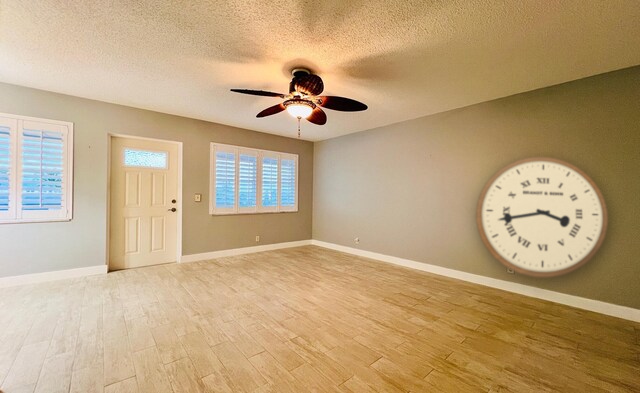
3:43
